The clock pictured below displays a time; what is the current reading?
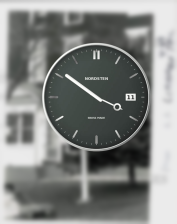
3:51
